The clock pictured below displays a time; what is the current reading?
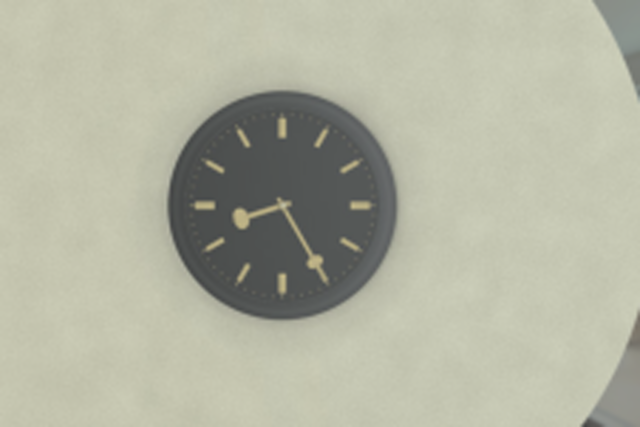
8:25
